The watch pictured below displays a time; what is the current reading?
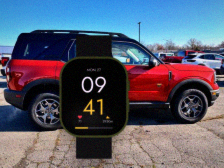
9:41
